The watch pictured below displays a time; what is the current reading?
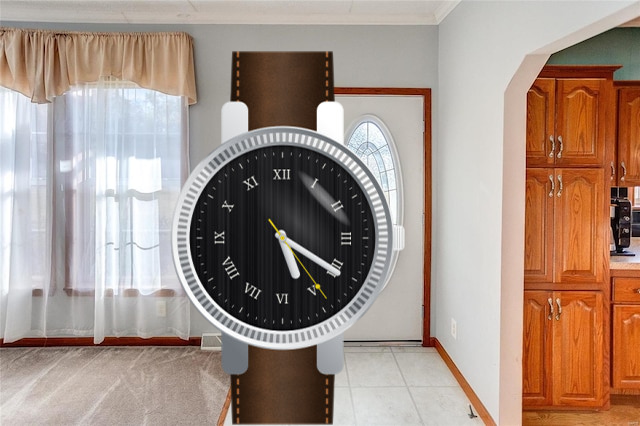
5:20:24
